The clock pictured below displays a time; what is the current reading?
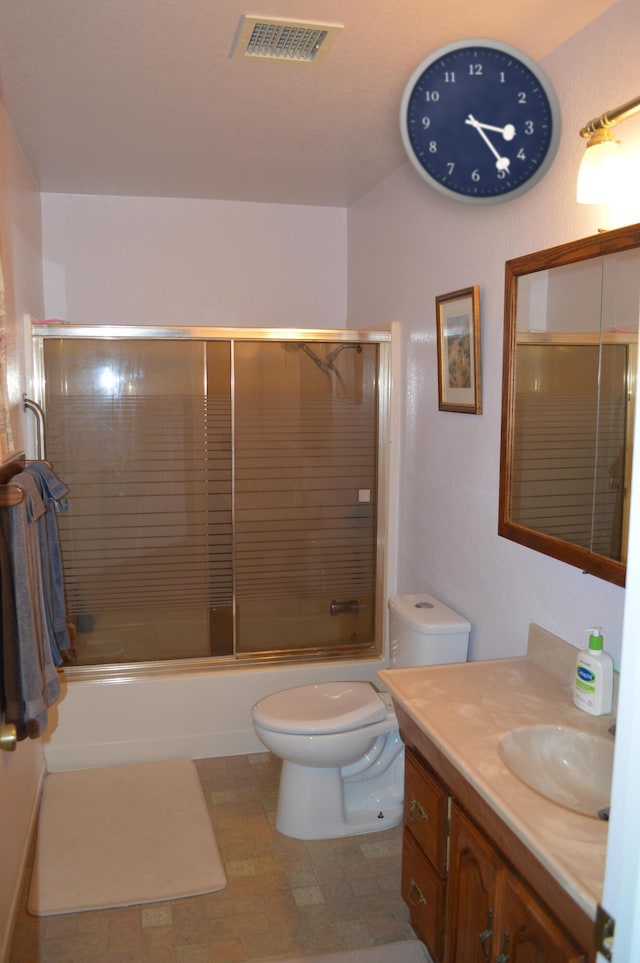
3:24
